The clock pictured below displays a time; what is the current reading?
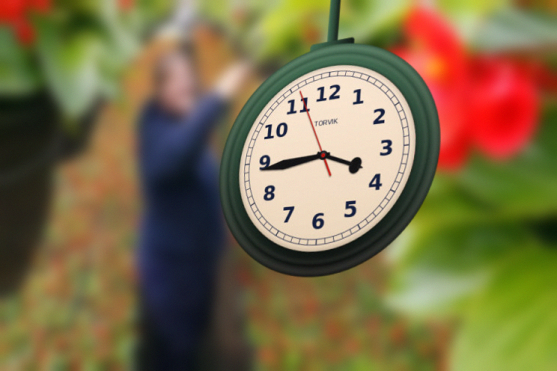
3:43:56
